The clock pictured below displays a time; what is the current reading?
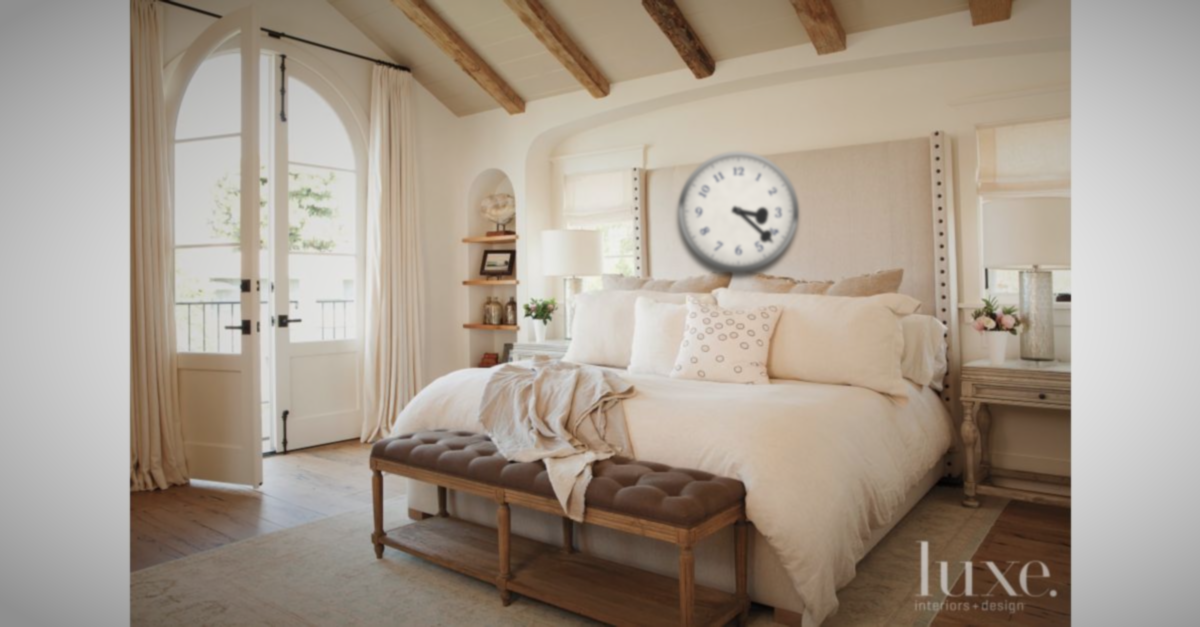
3:22
